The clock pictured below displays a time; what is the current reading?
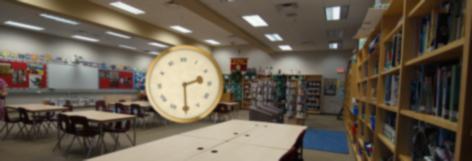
2:30
